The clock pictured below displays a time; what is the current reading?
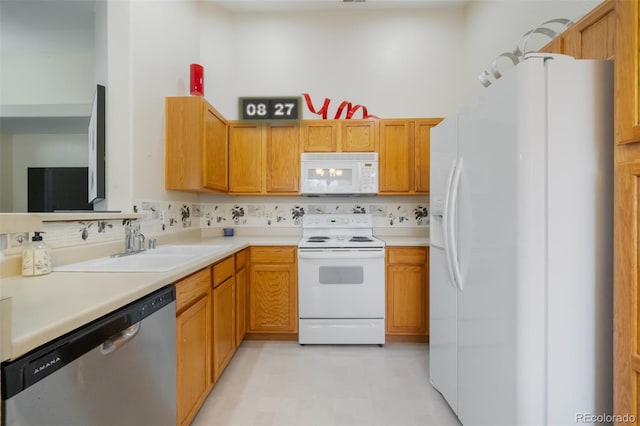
8:27
